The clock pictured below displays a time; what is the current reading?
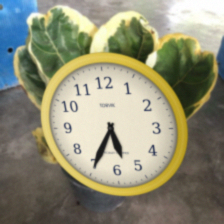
5:35
